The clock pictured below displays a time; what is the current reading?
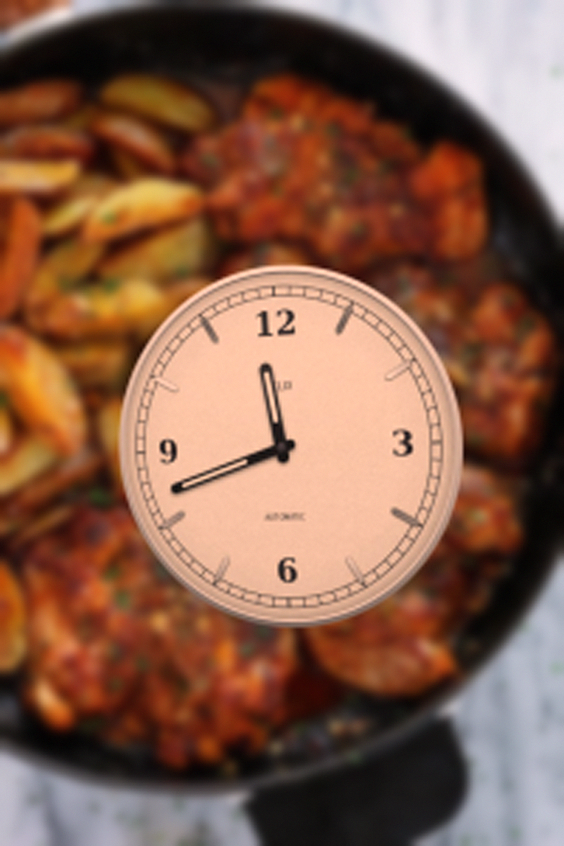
11:42
